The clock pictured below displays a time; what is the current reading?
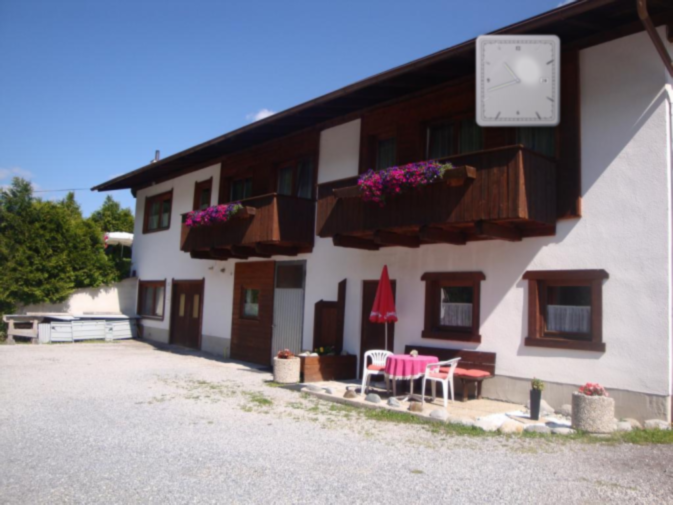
10:42
